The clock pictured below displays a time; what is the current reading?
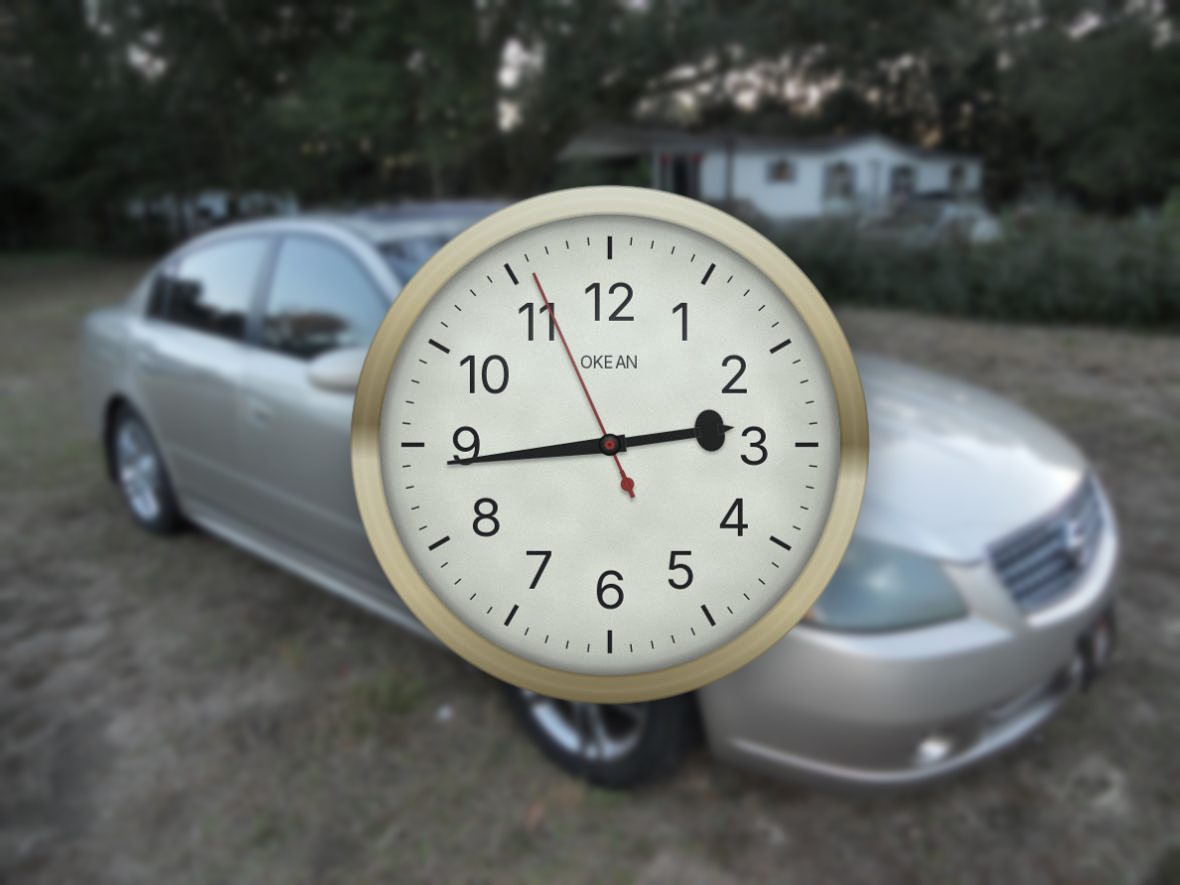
2:43:56
